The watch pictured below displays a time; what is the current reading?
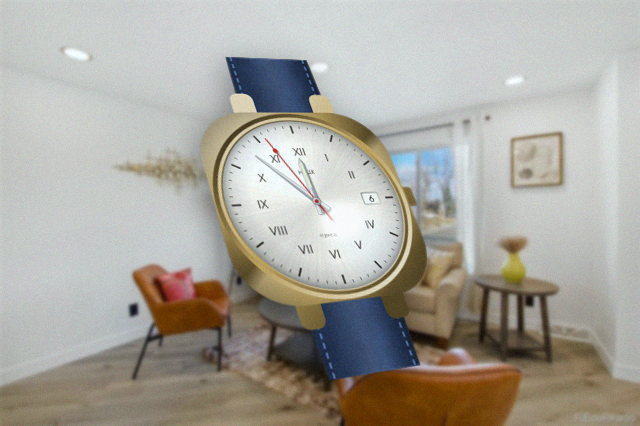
11:52:56
